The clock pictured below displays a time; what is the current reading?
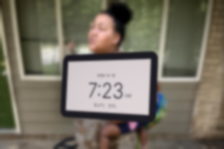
7:23
